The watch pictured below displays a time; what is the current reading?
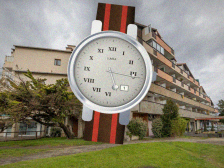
5:16
